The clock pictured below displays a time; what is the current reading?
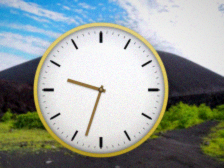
9:33
